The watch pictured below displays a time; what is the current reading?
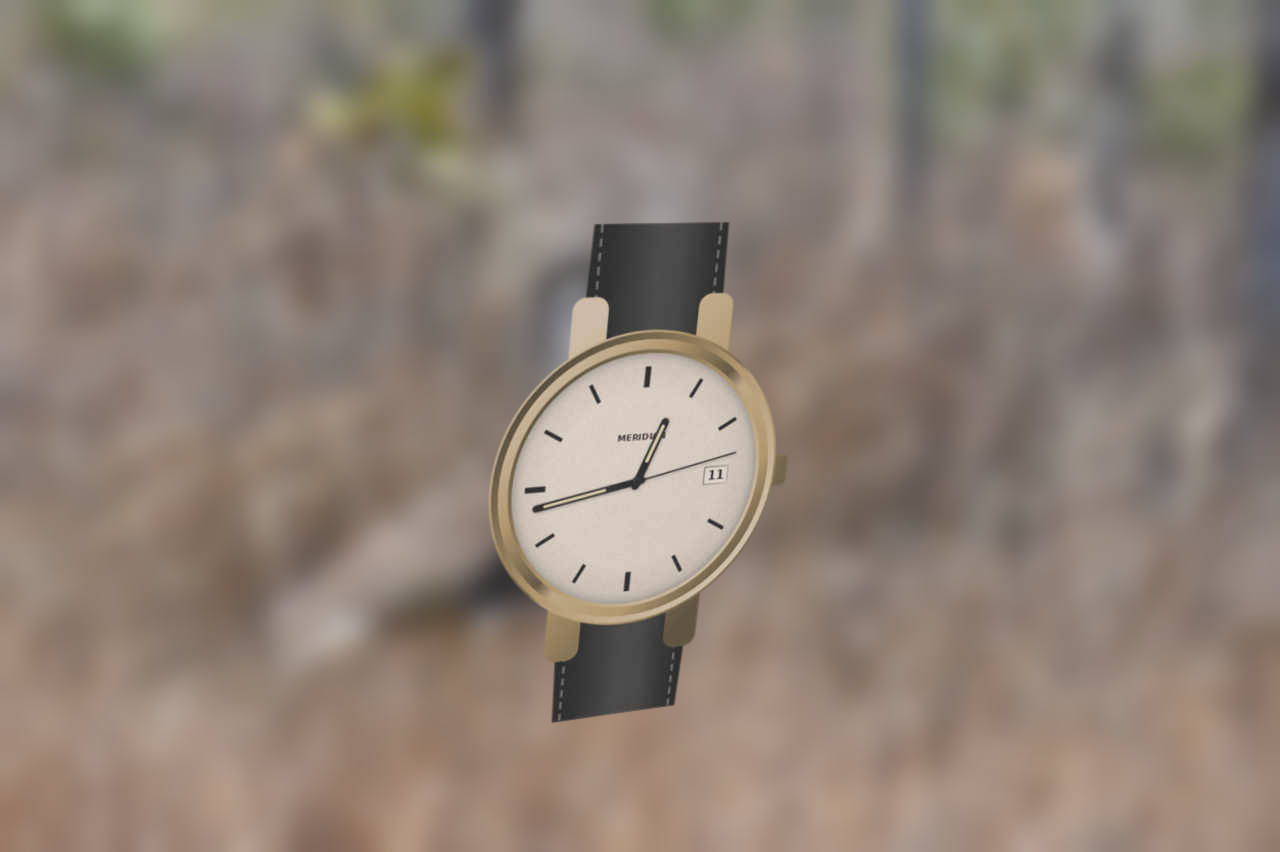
12:43:13
